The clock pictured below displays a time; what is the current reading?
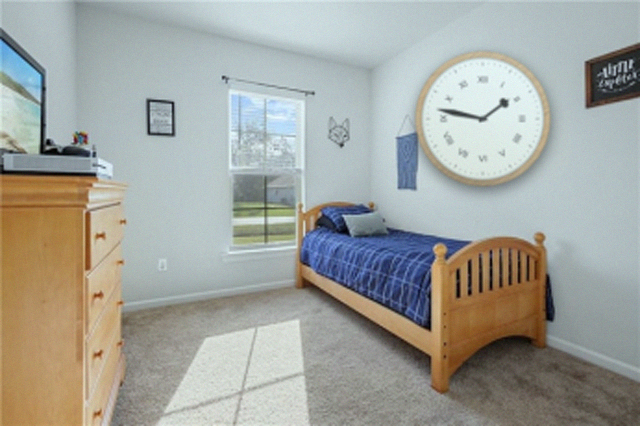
1:47
